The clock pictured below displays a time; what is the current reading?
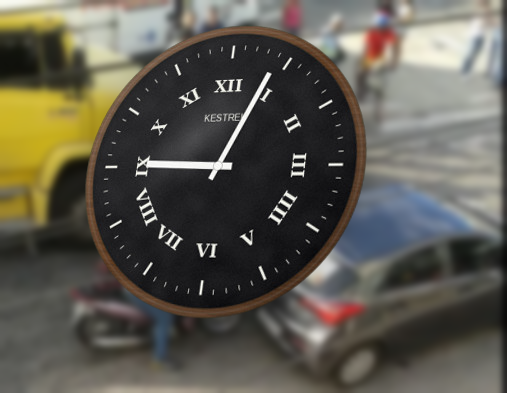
9:04
